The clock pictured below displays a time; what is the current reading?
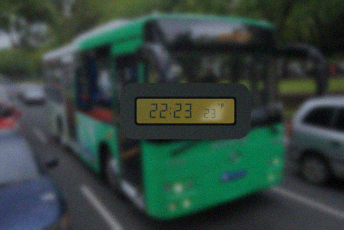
22:23
